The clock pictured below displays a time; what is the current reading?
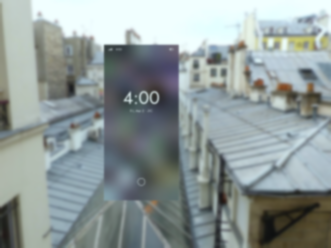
4:00
